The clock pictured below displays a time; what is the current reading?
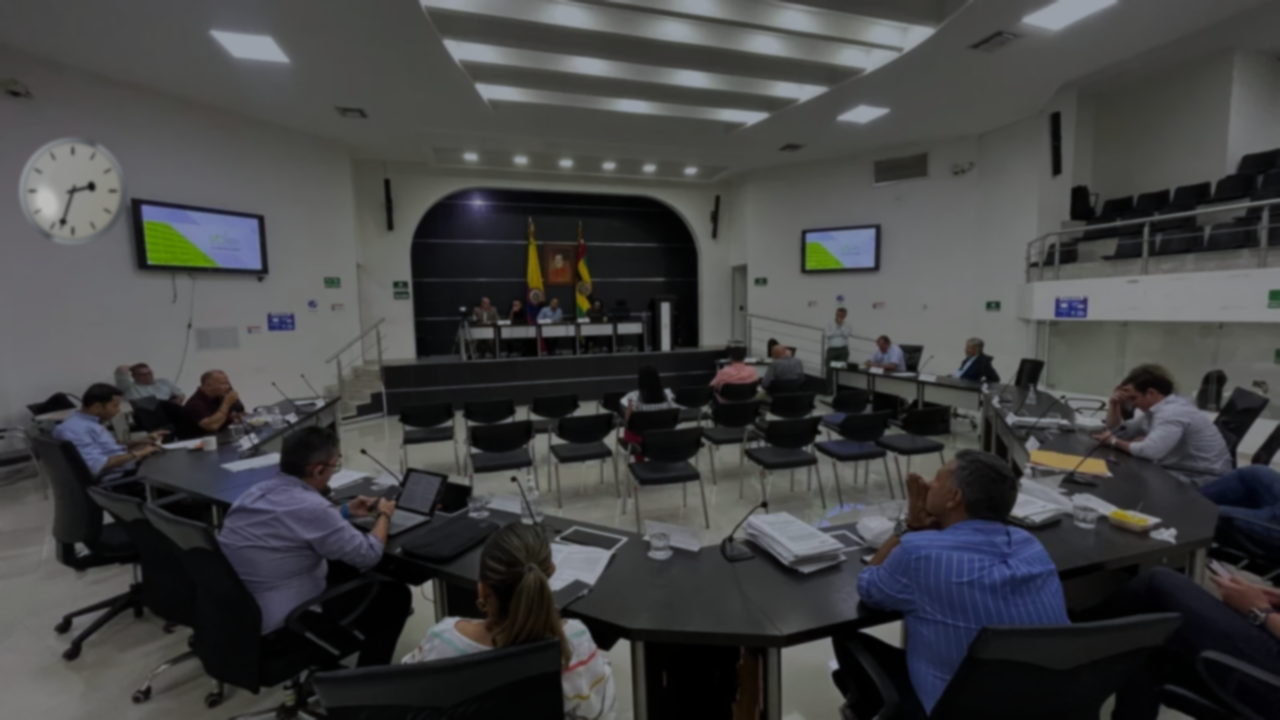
2:33
